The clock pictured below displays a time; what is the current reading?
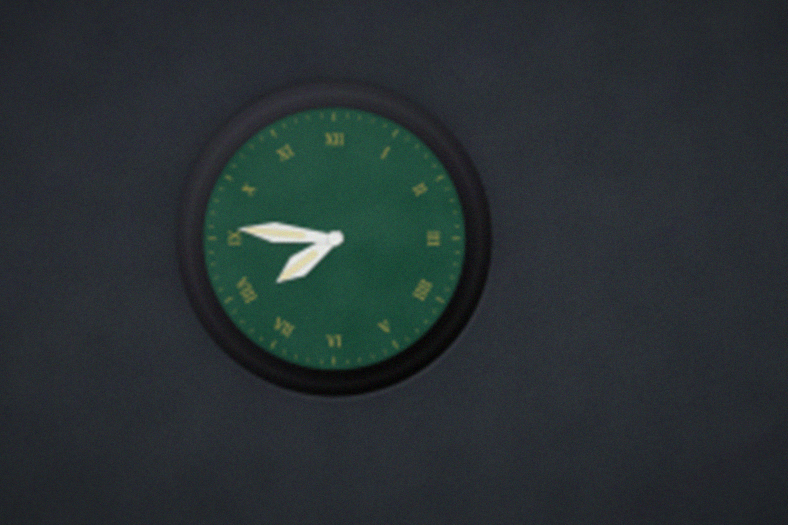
7:46
